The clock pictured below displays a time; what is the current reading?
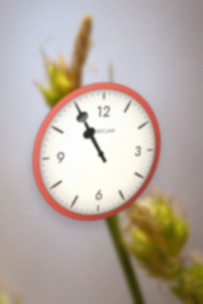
10:55
